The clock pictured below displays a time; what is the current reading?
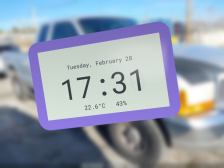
17:31
